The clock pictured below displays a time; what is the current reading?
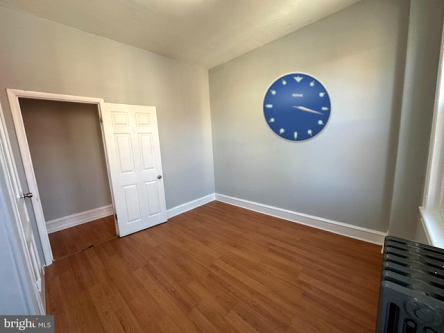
3:17
